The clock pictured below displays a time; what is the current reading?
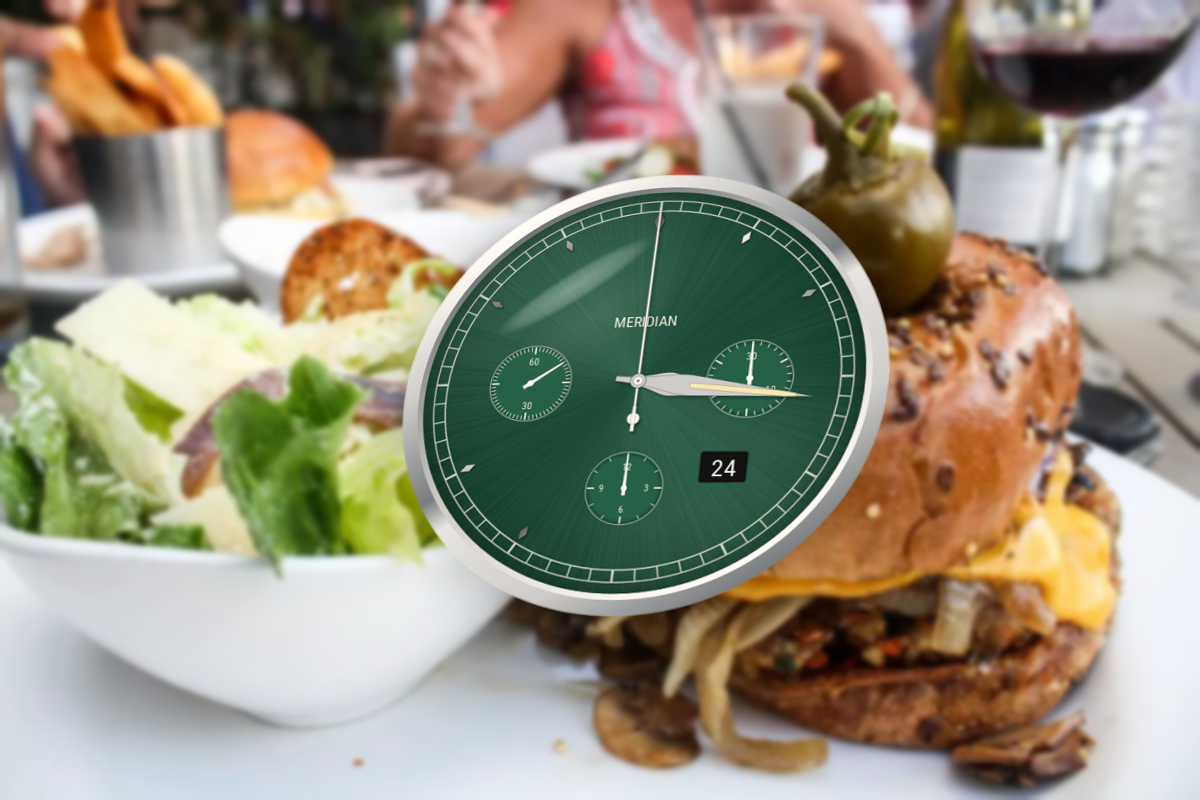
3:16:09
